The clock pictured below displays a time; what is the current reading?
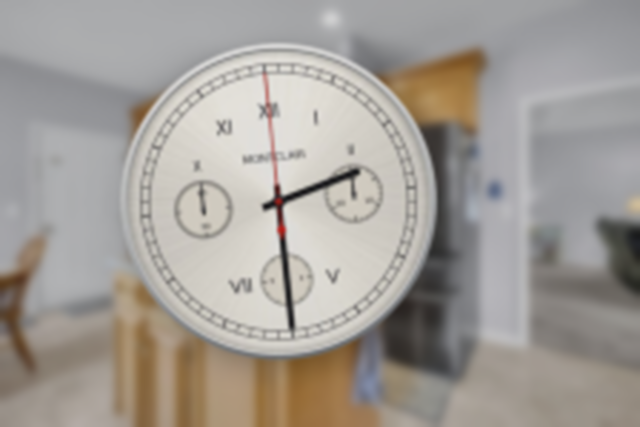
2:30
